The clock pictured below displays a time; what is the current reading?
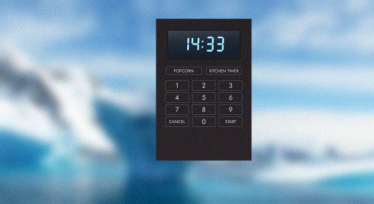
14:33
